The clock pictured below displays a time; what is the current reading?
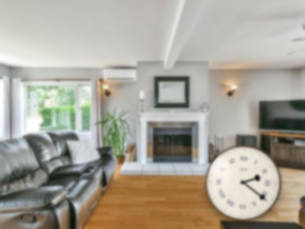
2:21
